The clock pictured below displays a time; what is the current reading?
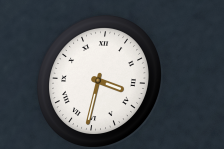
3:31
